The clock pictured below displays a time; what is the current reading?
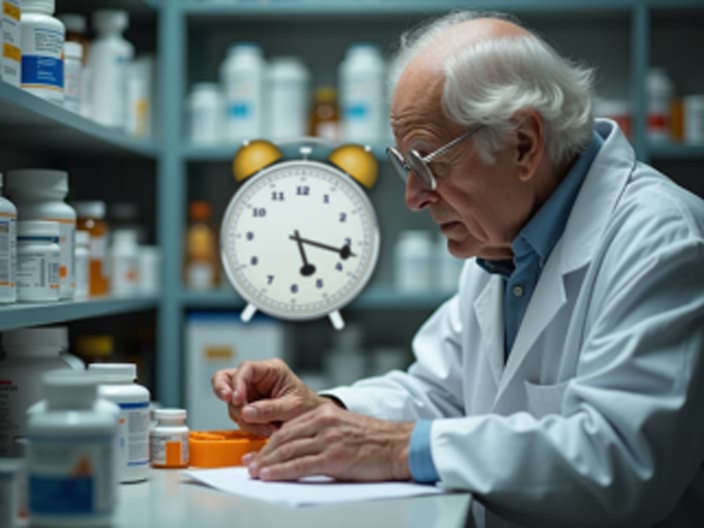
5:17
